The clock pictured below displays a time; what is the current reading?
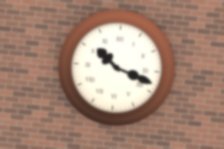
10:18
